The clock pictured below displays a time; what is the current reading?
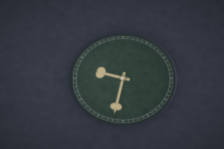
9:32
